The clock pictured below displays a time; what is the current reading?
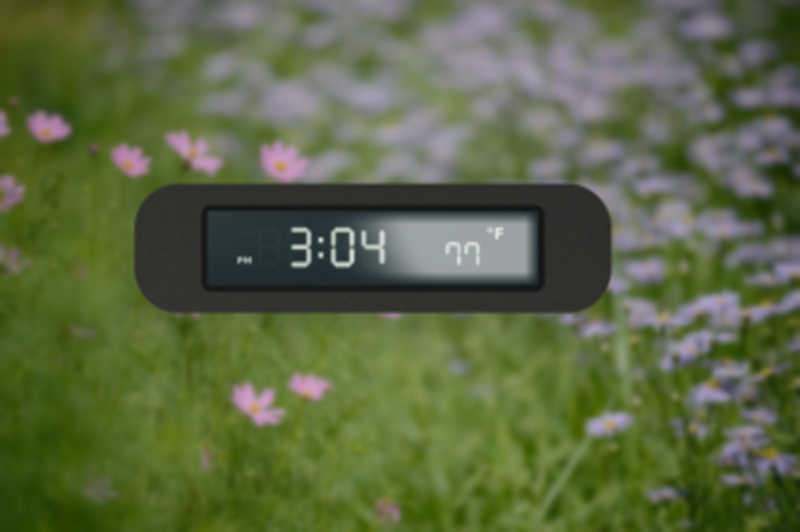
3:04
